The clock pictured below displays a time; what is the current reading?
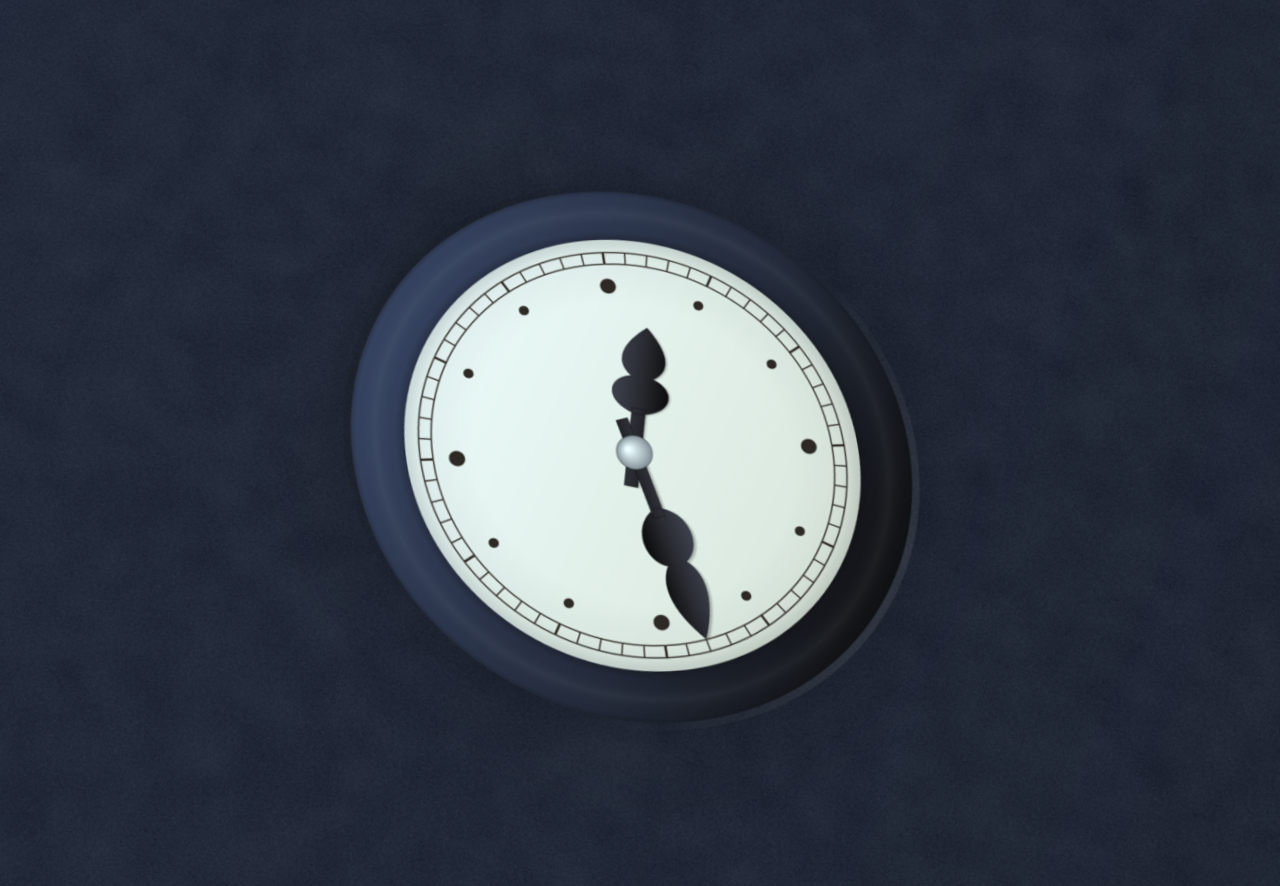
12:28
